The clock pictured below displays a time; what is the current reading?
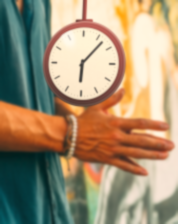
6:07
